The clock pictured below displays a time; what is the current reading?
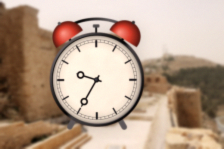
9:35
